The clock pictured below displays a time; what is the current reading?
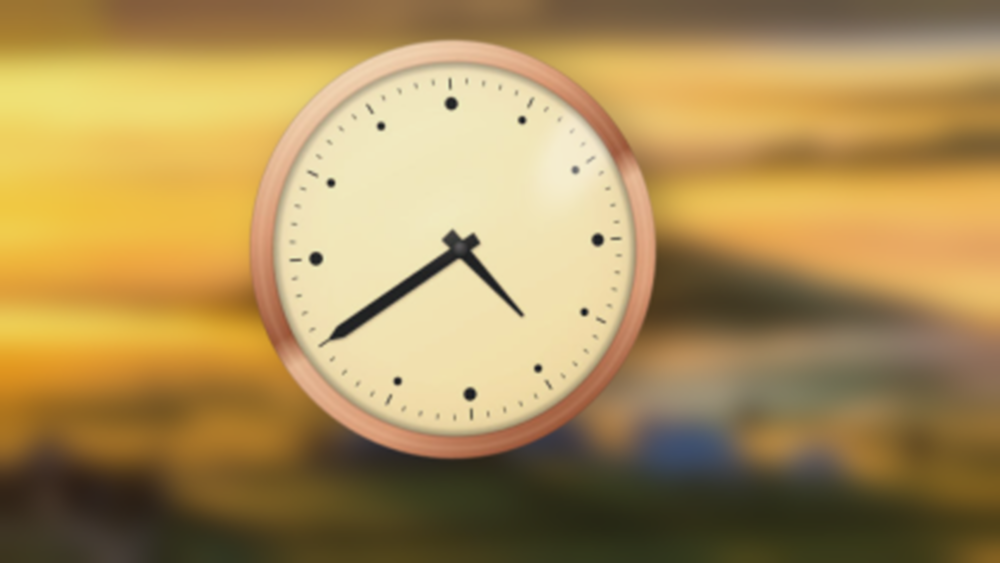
4:40
